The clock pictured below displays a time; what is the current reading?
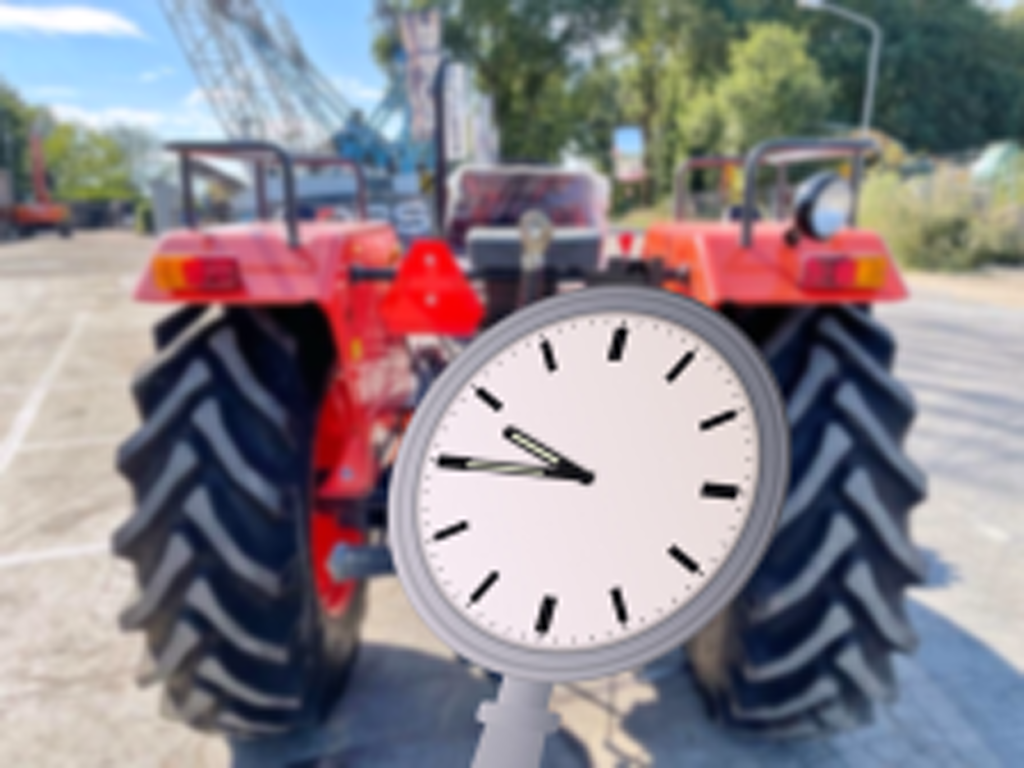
9:45
